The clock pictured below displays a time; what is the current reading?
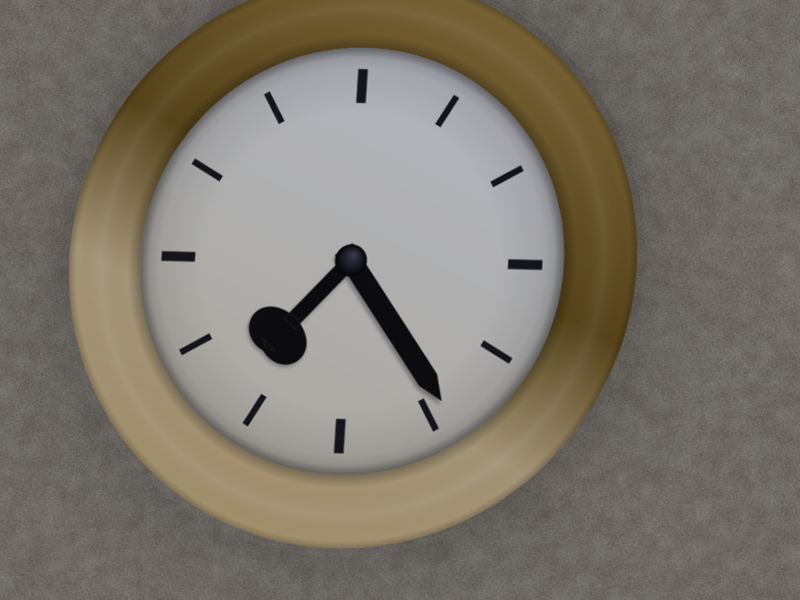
7:24
